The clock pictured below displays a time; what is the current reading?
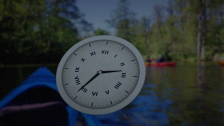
2:36
